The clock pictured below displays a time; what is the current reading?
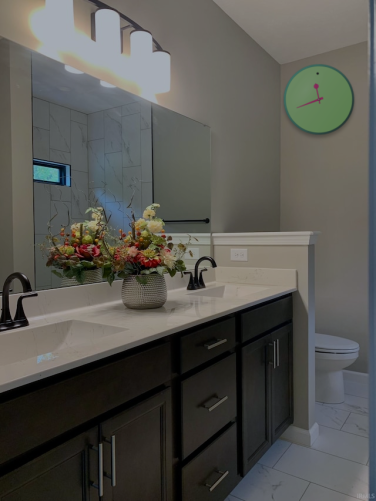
11:42
